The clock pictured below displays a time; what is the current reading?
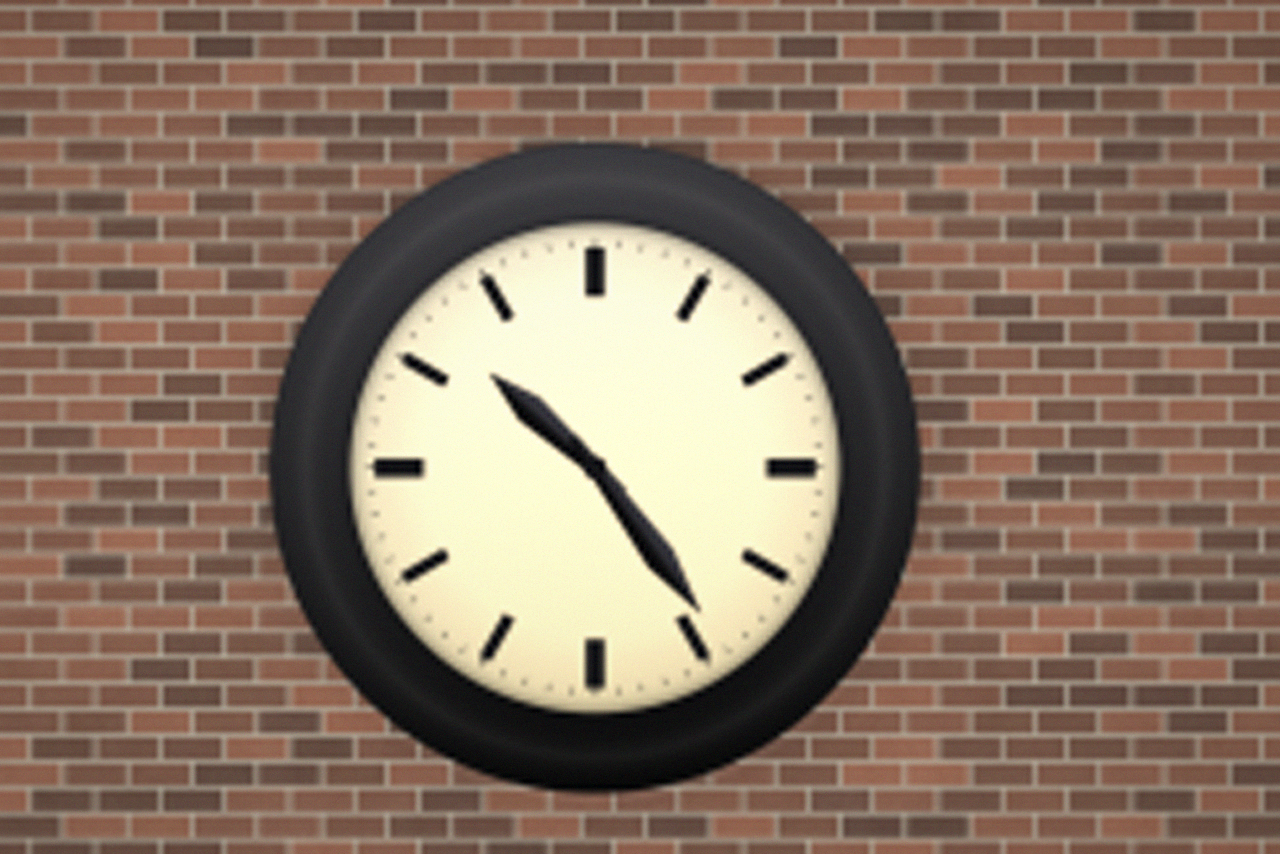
10:24
